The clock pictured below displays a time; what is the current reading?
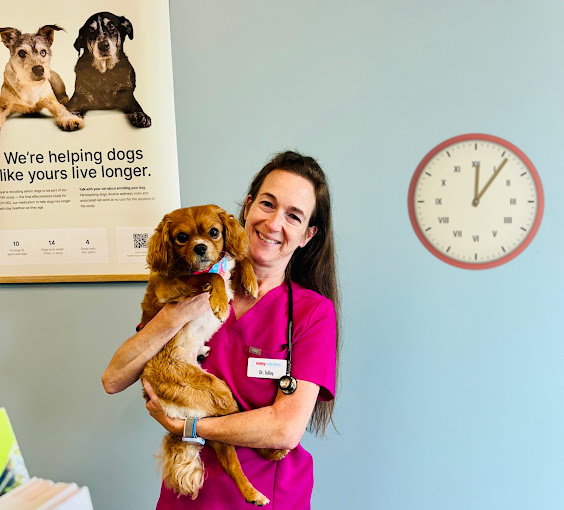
12:06
